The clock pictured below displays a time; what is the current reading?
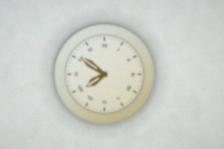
7:51
